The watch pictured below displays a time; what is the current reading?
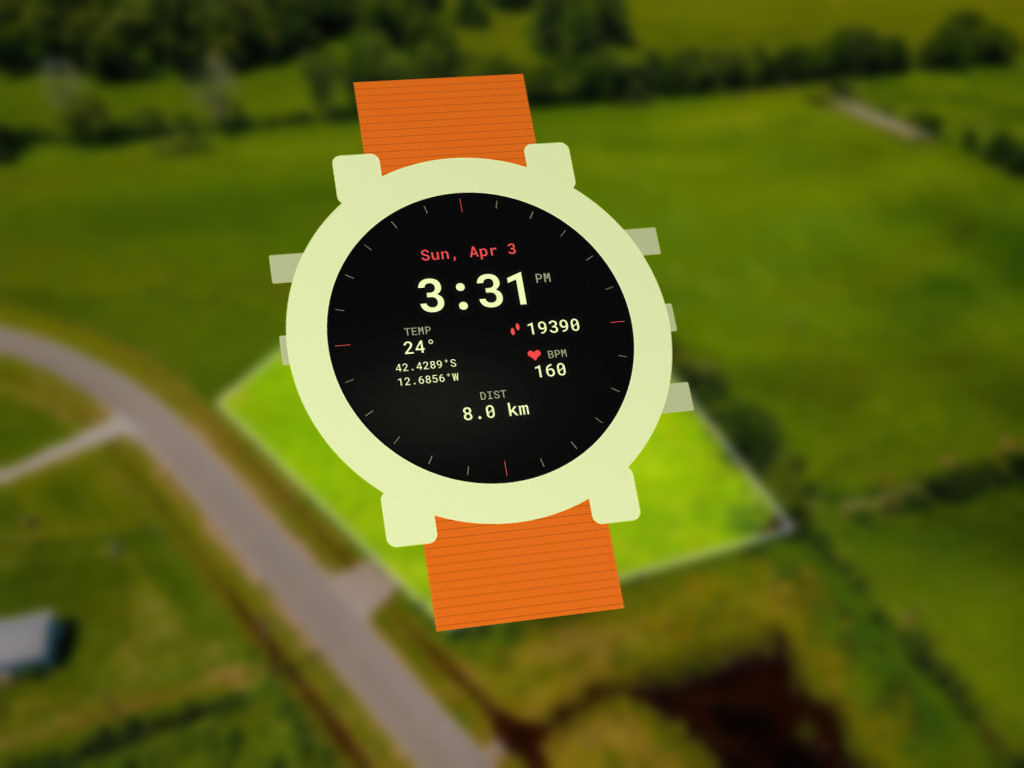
3:31
